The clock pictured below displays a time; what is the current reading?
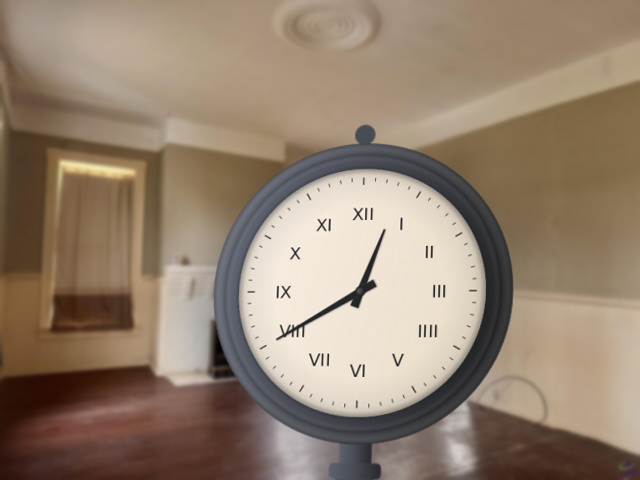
12:40
